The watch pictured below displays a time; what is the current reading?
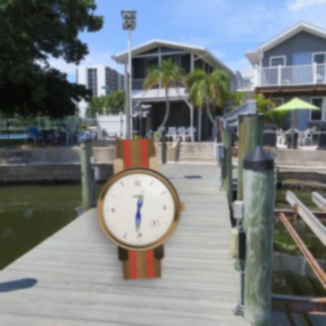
12:31
